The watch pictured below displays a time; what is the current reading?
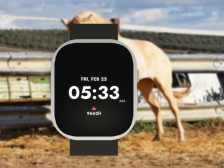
5:33
